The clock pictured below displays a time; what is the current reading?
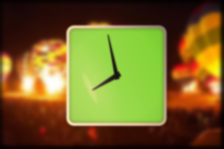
7:58
